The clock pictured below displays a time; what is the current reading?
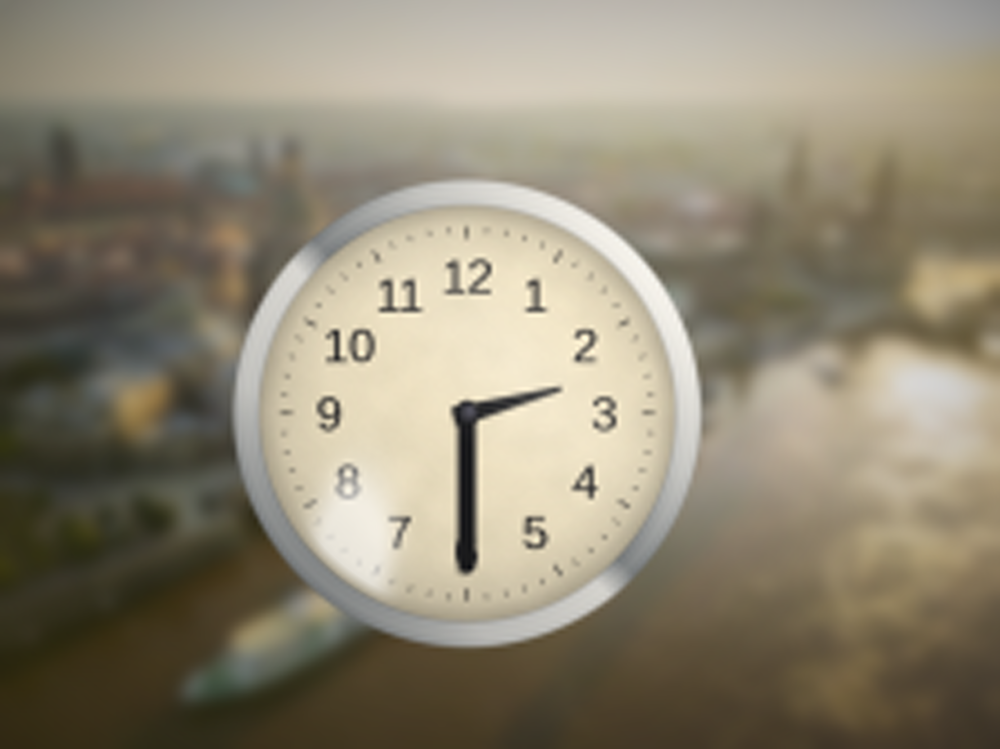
2:30
